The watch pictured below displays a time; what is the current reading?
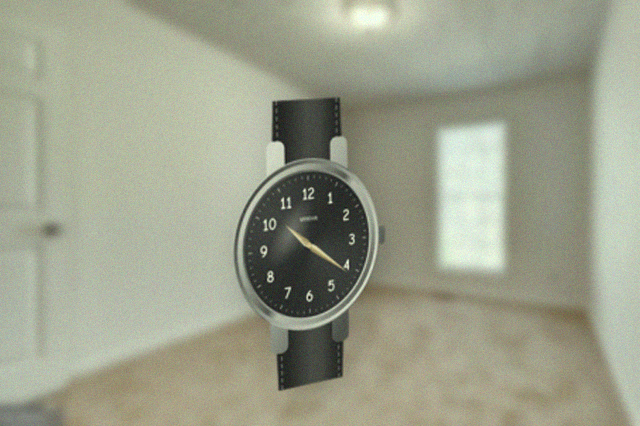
10:21
